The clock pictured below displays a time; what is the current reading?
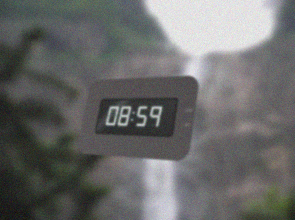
8:59
